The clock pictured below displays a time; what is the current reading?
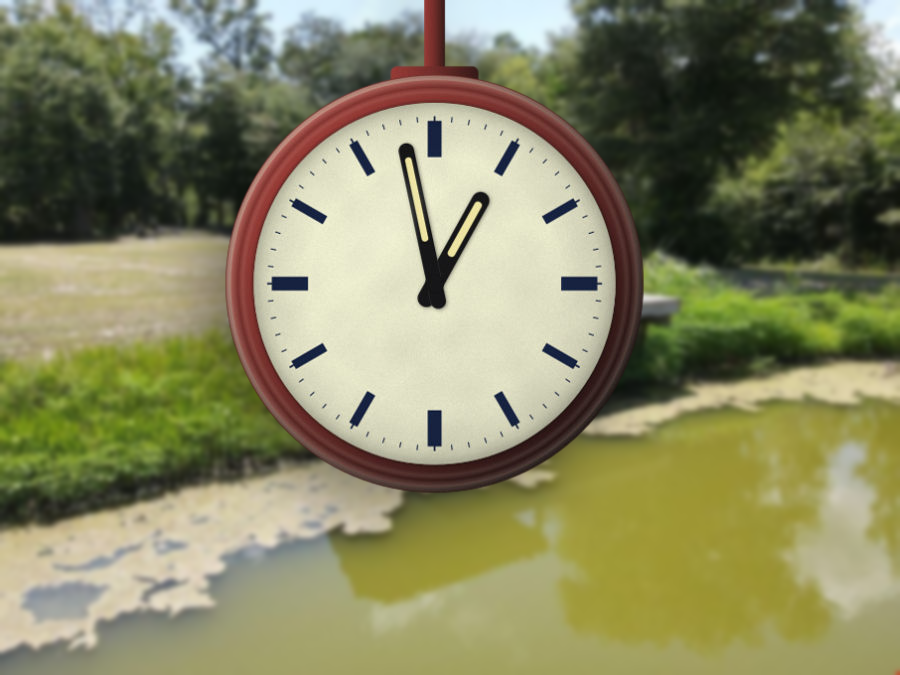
12:58
